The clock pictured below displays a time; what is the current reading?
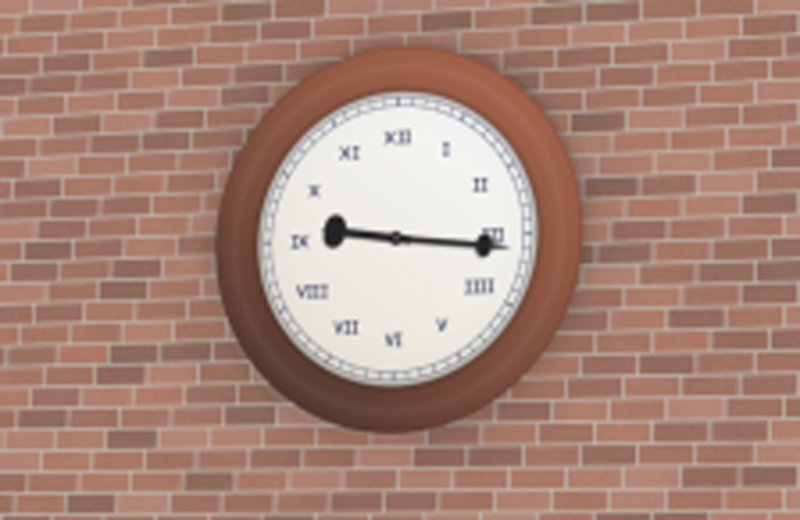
9:16
